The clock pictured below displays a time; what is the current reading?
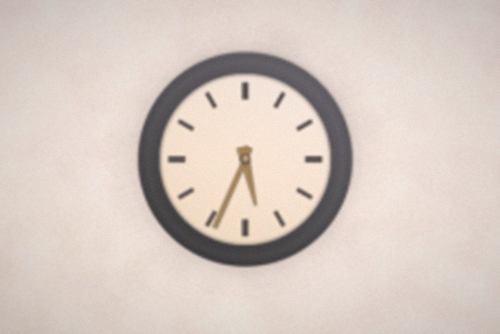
5:34
